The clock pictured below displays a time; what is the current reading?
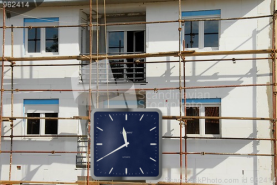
11:40
